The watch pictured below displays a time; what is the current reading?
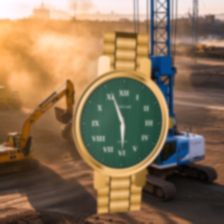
5:56
